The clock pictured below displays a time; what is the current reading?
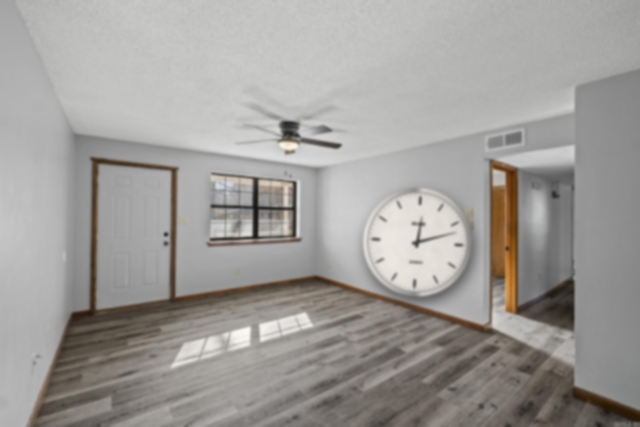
12:12
